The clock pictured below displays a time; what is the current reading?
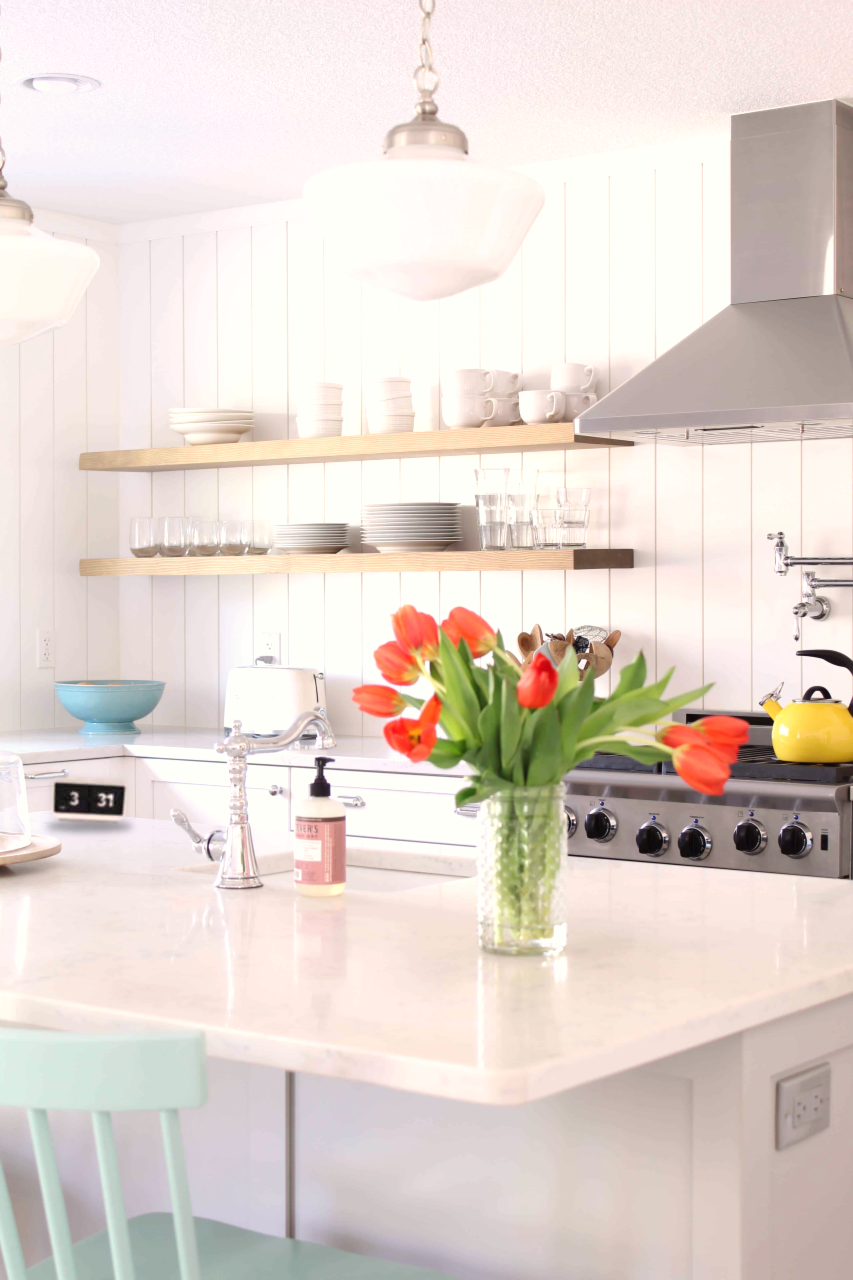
3:31
